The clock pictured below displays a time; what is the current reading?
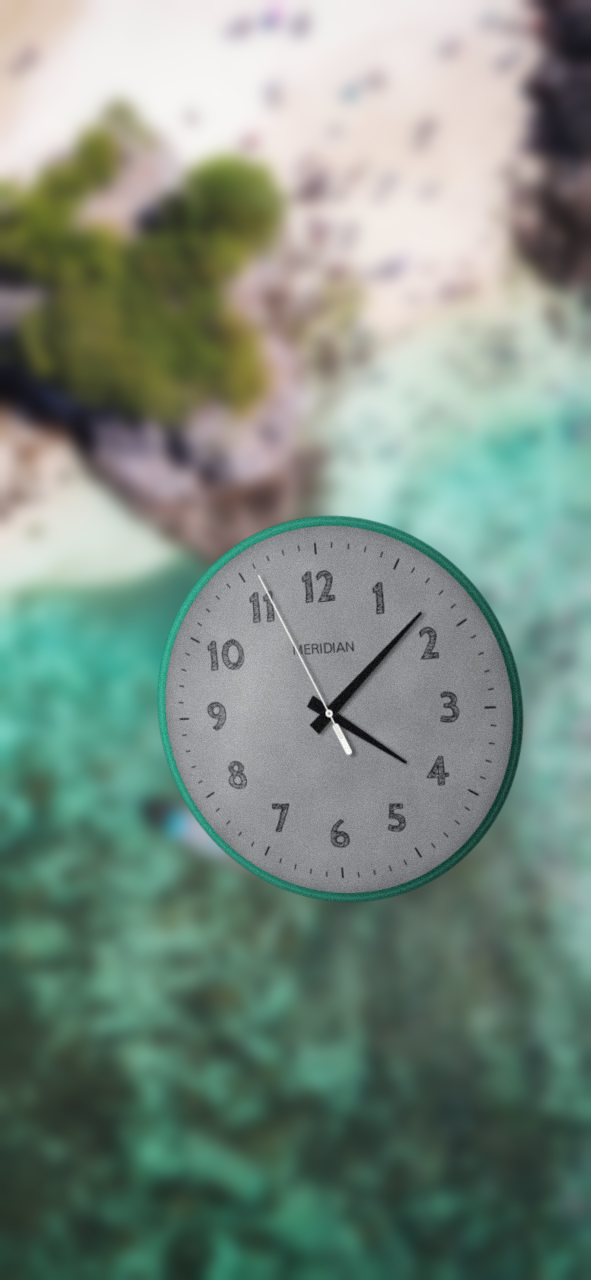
4:07:56
